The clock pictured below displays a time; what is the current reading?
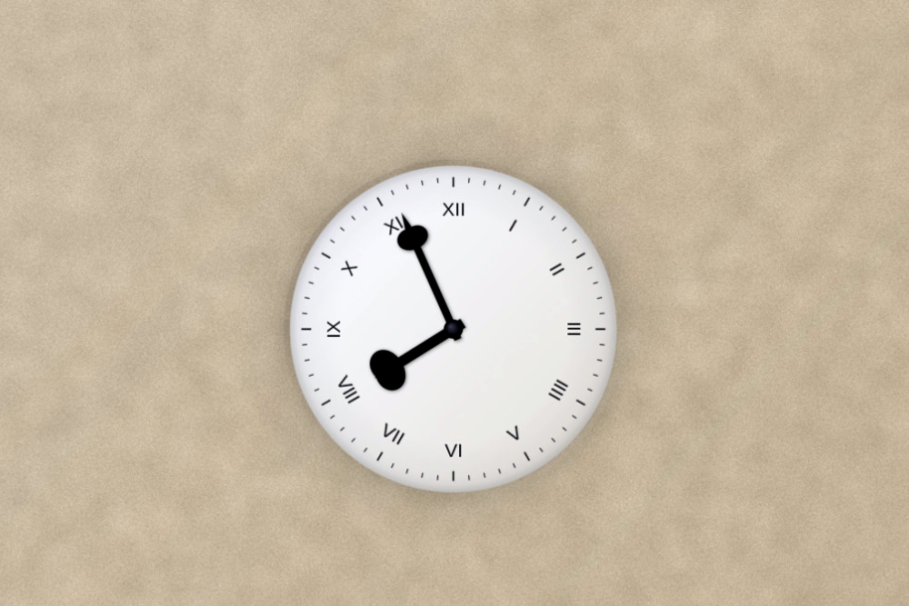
7:56
